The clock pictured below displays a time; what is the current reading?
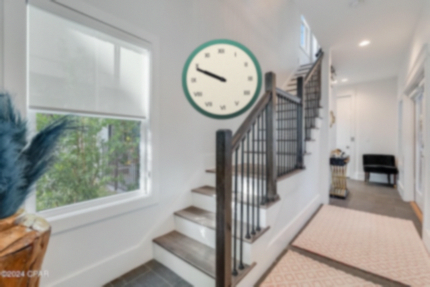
9:49
